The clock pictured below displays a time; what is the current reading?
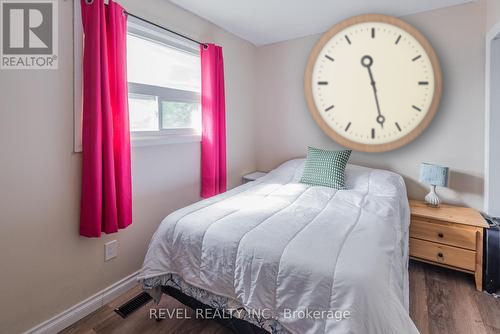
11:28
